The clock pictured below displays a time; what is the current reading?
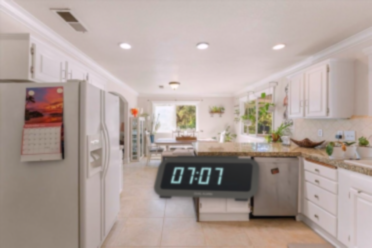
7:07
